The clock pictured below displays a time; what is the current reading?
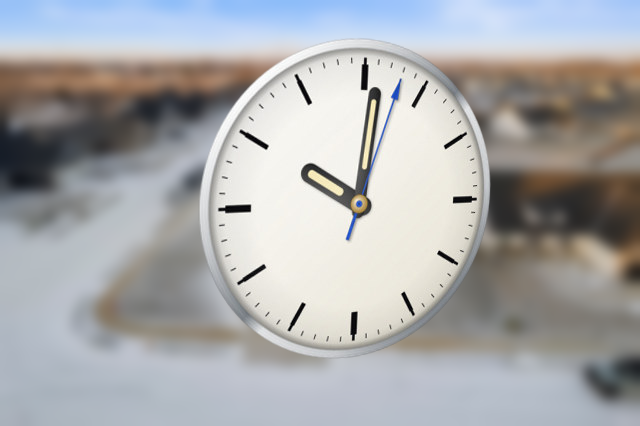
10:01:03
